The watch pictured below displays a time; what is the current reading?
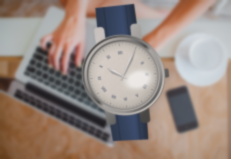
10:05
